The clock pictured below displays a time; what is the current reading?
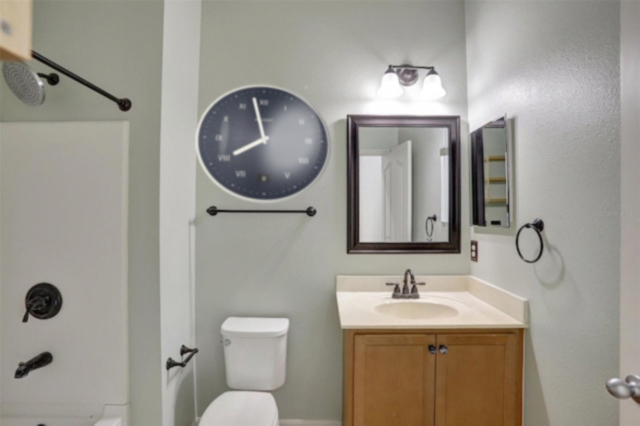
7:58
